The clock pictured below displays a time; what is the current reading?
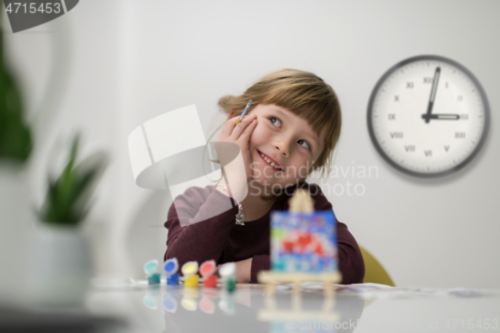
3:02
